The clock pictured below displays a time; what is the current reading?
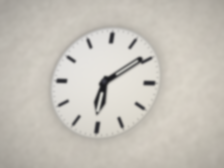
6:09
